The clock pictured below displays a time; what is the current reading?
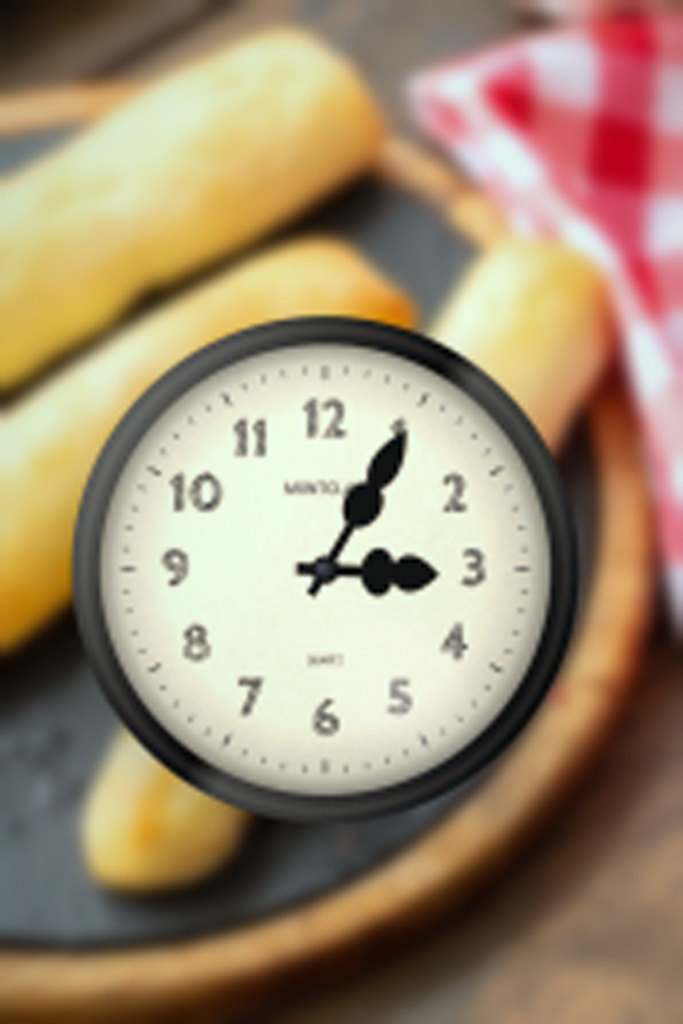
3:05
